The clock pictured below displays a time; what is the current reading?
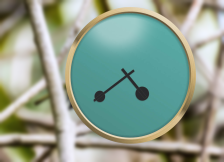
4:39
